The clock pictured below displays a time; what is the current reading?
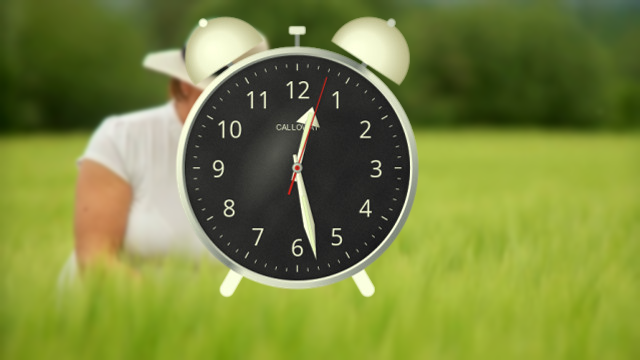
12:28:03
